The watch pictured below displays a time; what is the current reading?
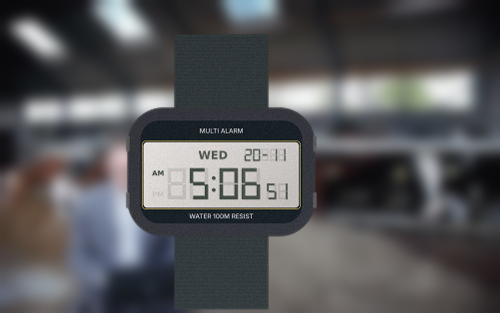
5:06:51
